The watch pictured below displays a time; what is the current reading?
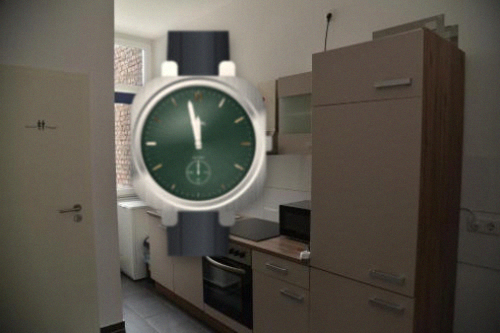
11:58
